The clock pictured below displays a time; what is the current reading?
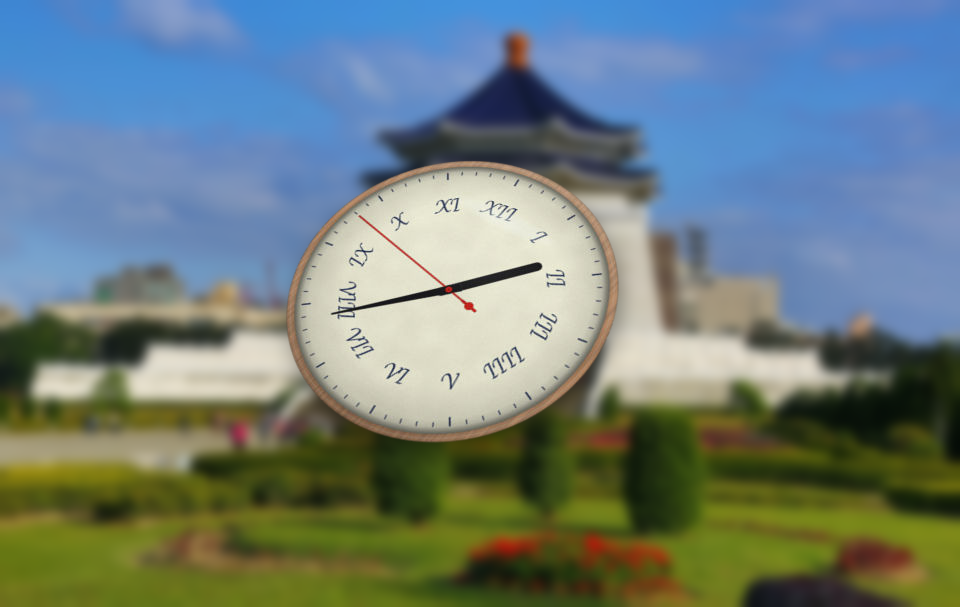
1:38:48
